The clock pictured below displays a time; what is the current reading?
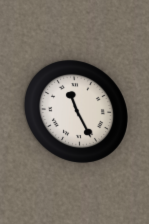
11:26
